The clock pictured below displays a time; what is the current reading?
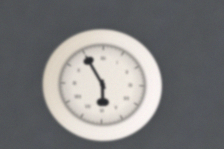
5:55
